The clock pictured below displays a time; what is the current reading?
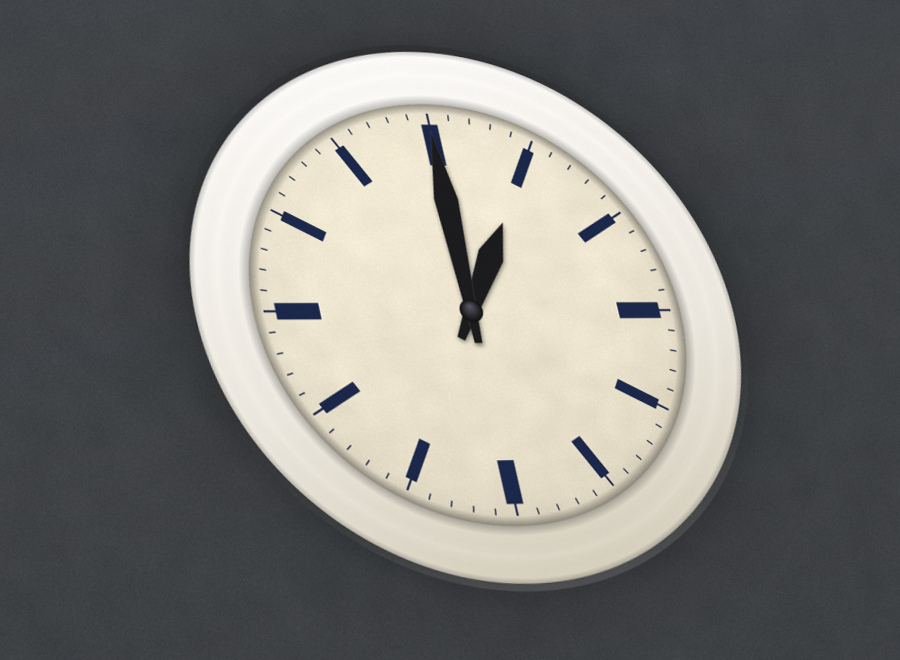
1:00
